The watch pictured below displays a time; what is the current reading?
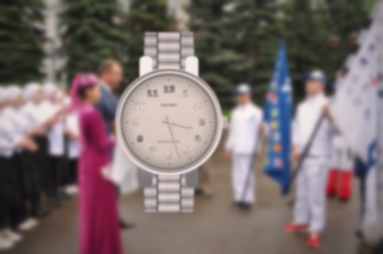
3:27
